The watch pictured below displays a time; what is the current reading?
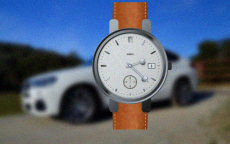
2:22
